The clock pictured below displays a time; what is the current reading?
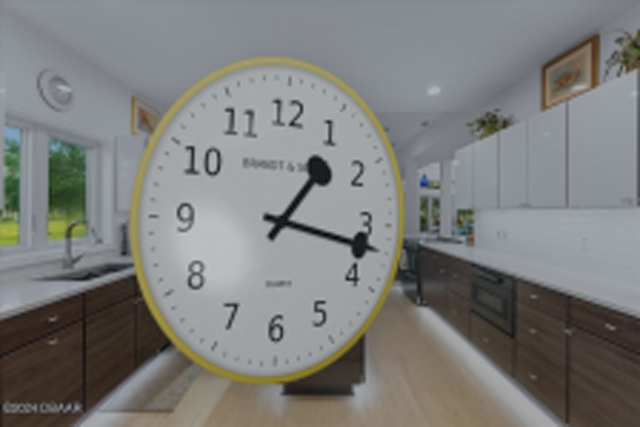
1:17
